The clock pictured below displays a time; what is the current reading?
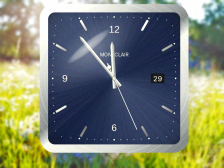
11:53:26
